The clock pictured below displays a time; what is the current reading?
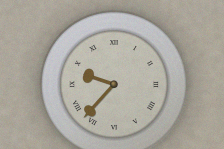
9:37
